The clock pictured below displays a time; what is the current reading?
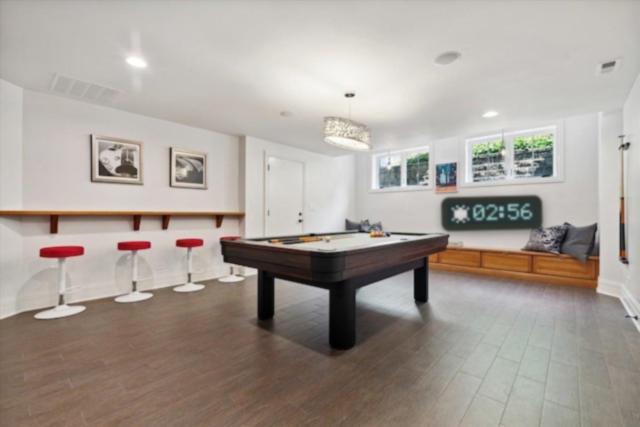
2:56
